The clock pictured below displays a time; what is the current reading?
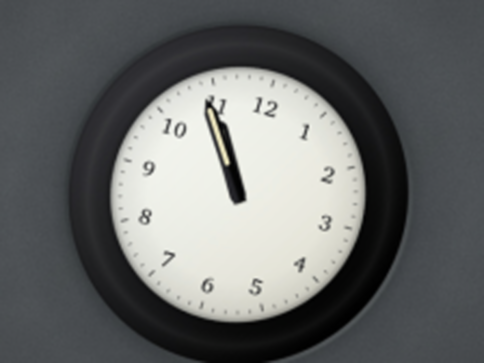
10:54
